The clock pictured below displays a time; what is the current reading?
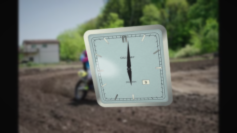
6:01
